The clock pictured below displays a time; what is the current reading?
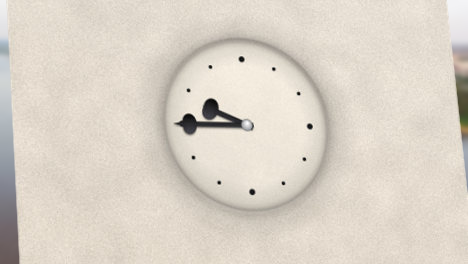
9:45
